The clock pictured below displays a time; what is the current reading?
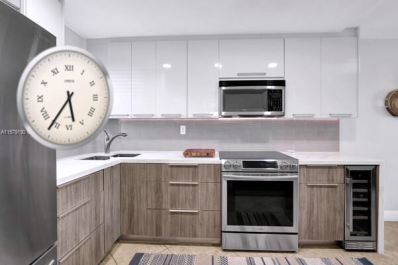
5:36
